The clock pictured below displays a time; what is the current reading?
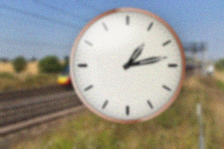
1:13
